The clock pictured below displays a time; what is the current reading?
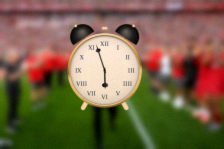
5:57
